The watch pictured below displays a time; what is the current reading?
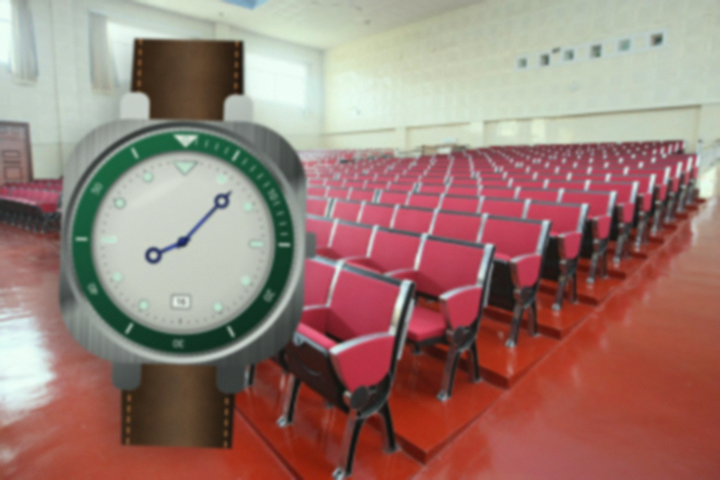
8:07
